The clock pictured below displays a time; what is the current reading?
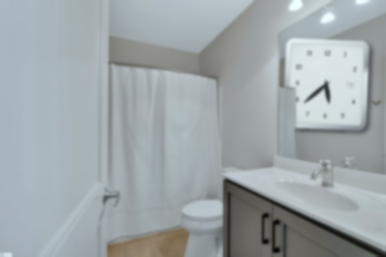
5:38
